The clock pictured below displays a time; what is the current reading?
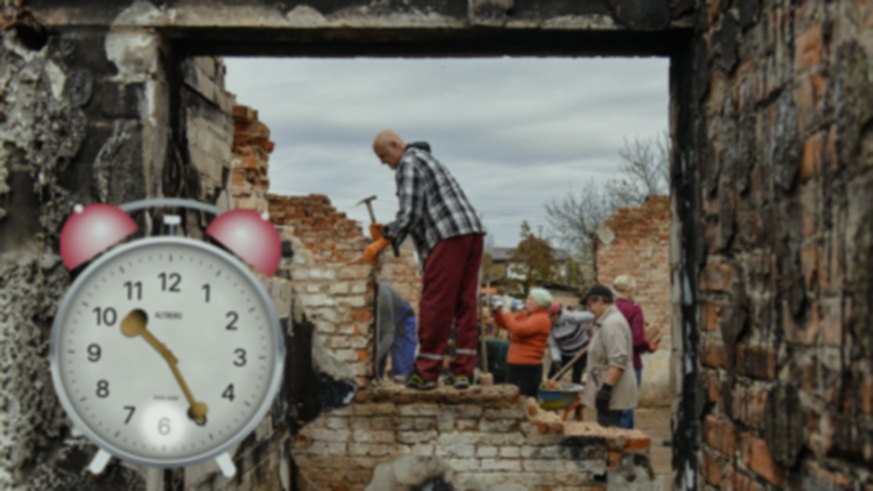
10:25
